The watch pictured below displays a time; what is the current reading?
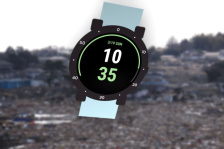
10:35
